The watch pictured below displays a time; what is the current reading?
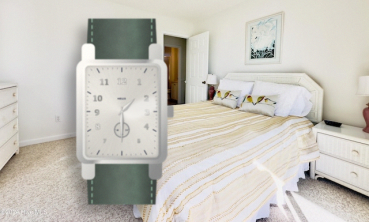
1:30
